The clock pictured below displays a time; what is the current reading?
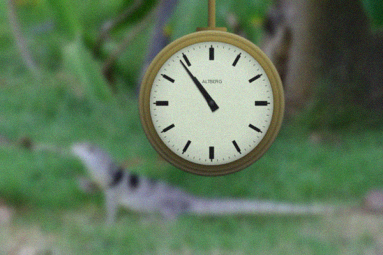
10:54
